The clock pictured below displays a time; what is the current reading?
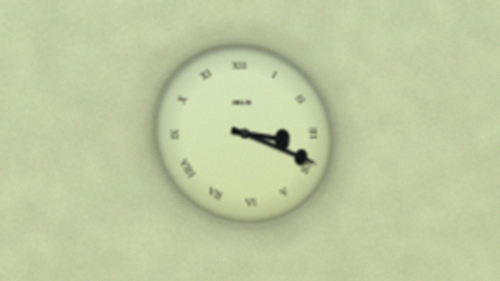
3:19
